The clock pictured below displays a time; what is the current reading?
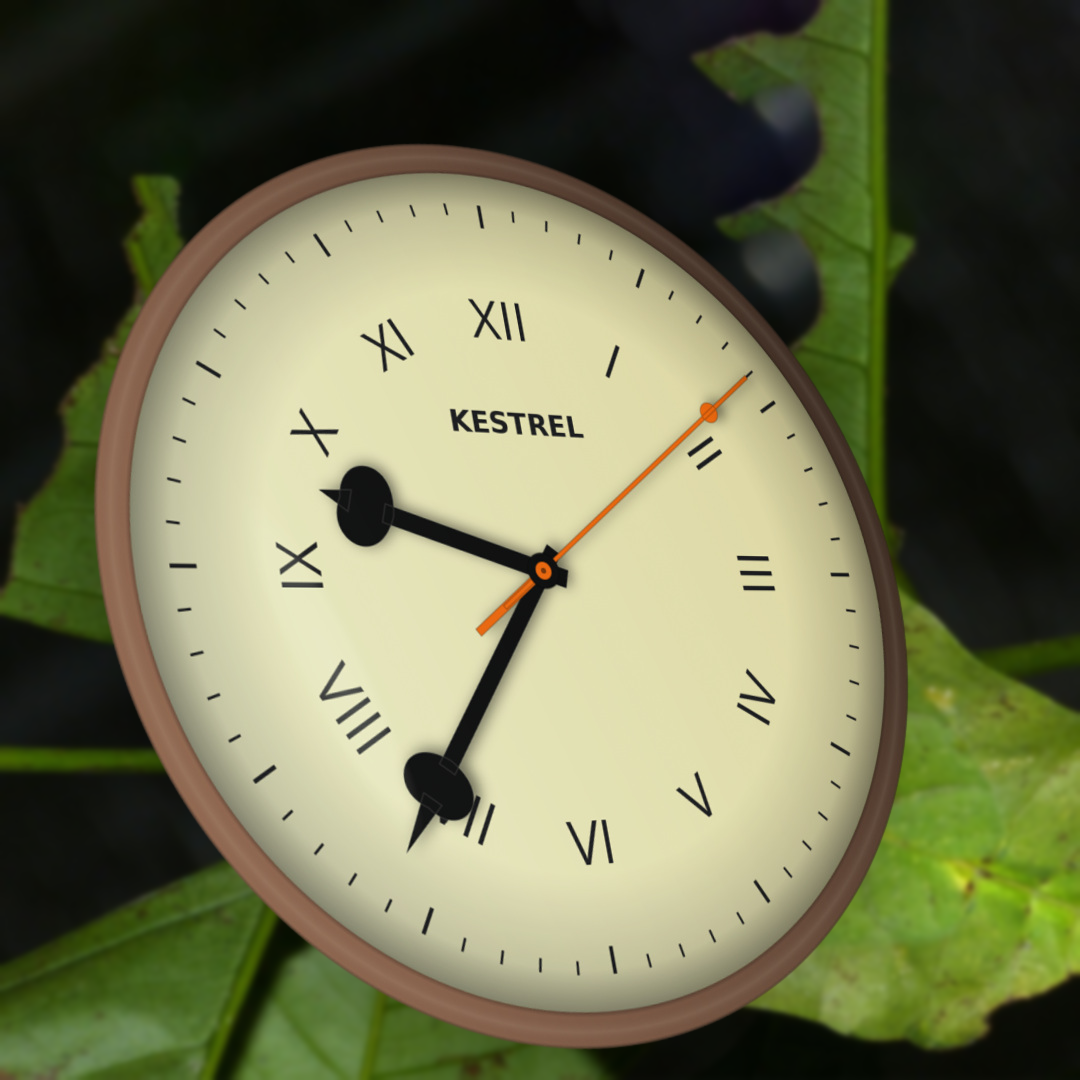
9:36:09
